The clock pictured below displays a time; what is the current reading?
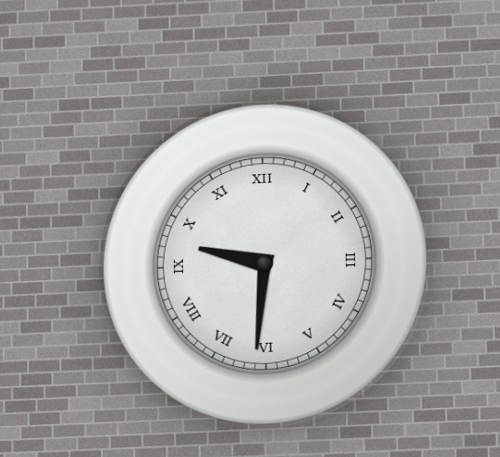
9:31
